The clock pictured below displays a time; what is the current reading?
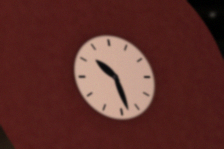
10:28
